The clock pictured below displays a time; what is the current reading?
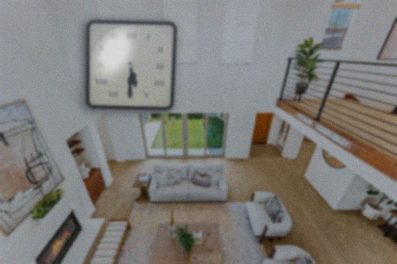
5:30
